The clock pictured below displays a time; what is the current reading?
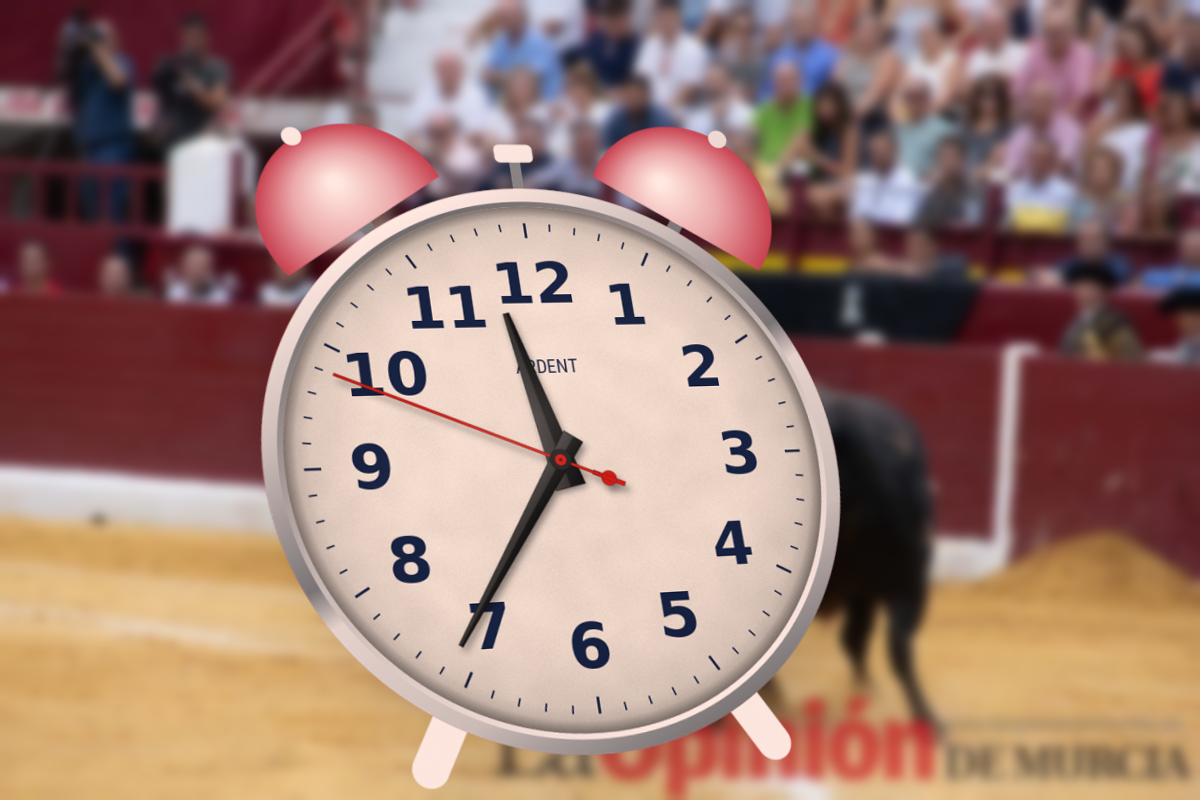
11:35:49
